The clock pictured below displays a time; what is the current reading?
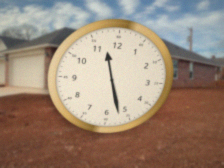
11:27
